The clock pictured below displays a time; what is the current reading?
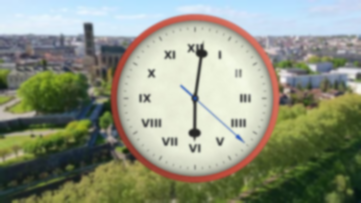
6:01:22
